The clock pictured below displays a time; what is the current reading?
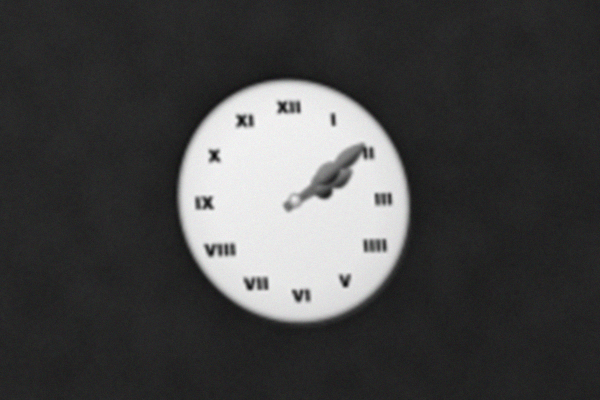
2:09
